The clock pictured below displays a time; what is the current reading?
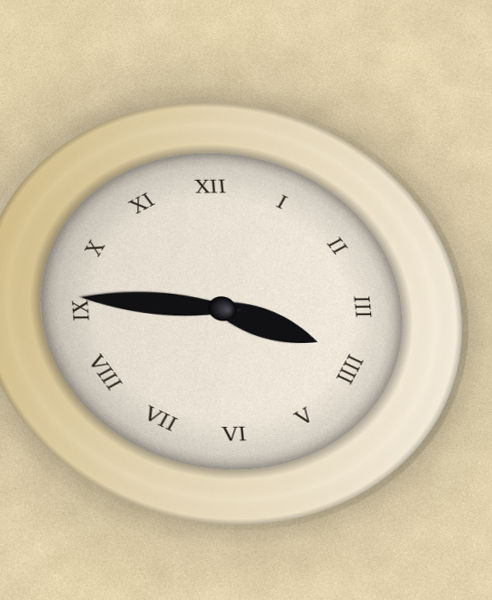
3:46
